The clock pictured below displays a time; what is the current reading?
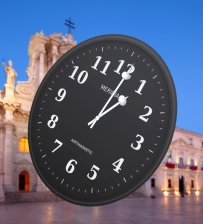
1:01
